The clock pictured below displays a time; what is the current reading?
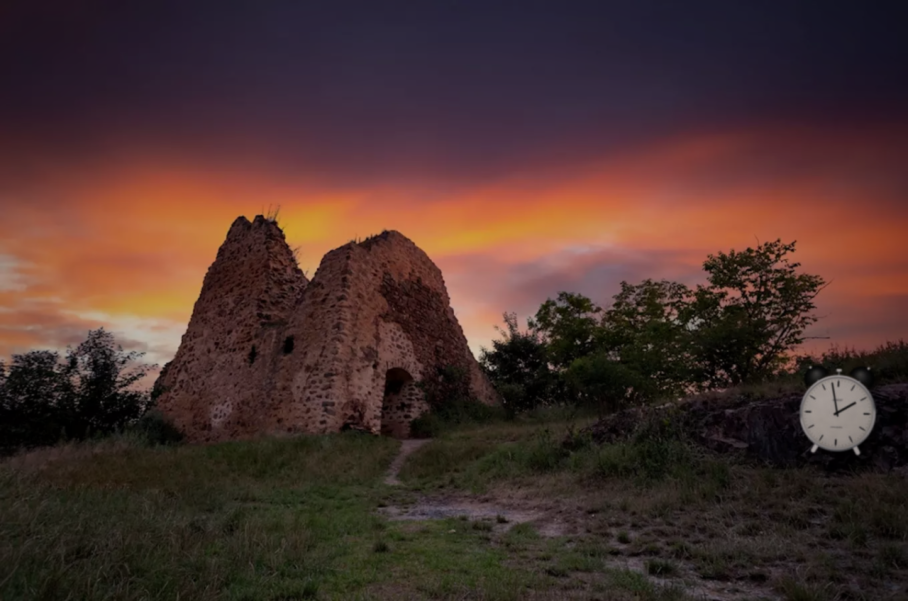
1:58
